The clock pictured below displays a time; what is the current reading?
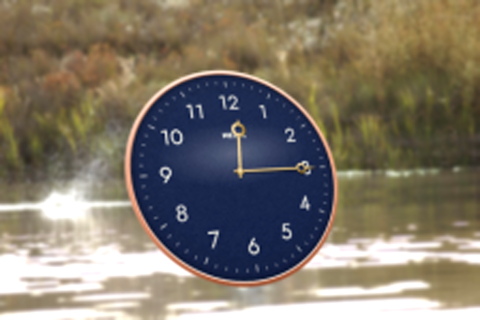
12:15
